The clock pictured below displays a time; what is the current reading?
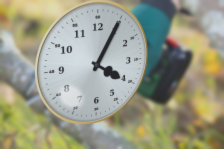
4:05
